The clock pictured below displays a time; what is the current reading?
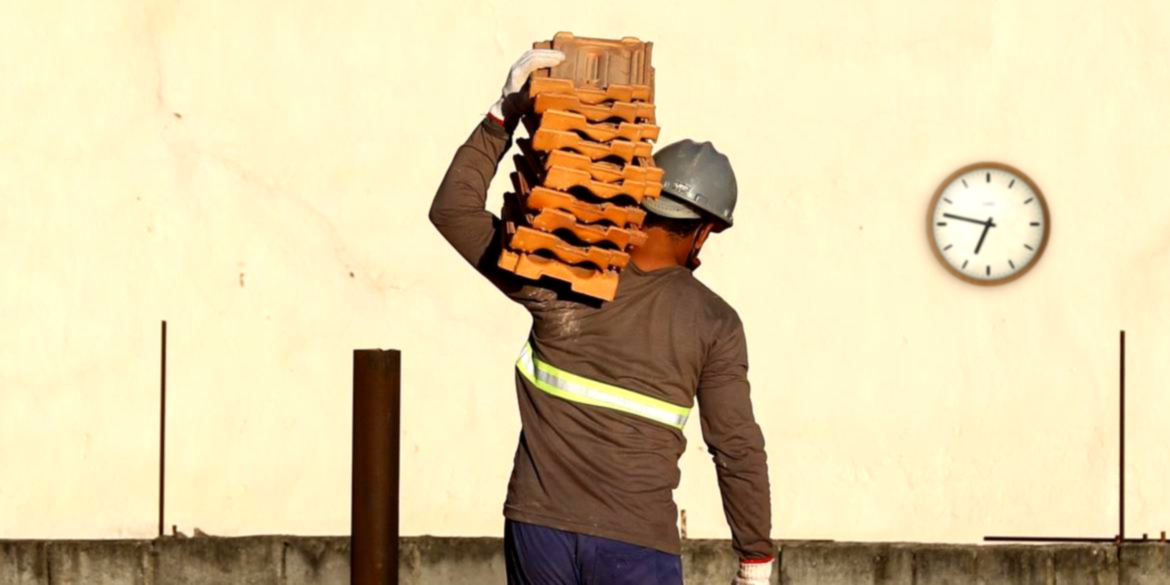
6:47
